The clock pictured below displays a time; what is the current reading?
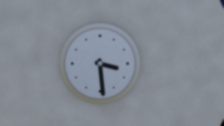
3:29
